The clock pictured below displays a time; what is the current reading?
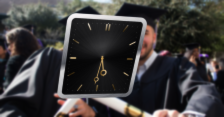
5:31
